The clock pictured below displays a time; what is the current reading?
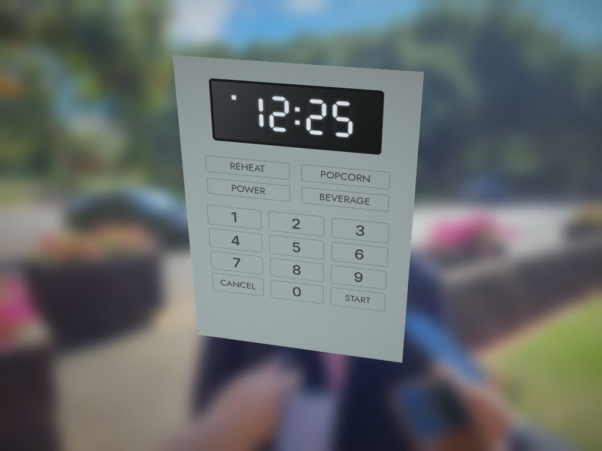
12:25
